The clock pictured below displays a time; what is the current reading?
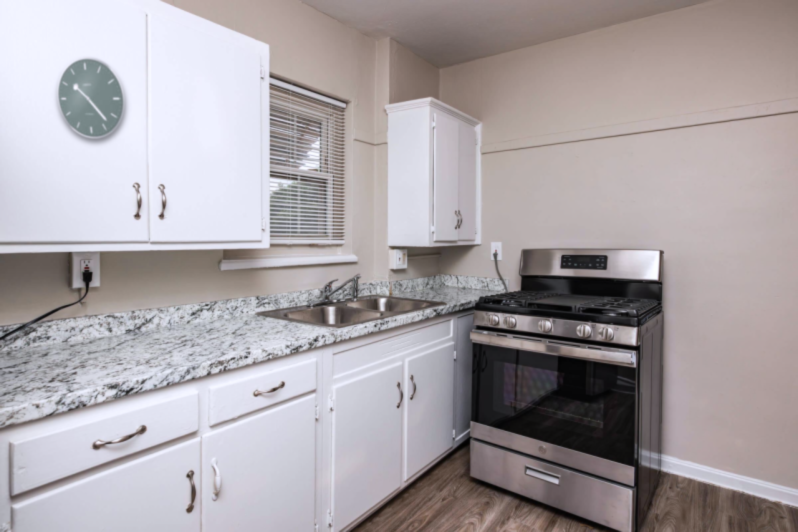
10:23
